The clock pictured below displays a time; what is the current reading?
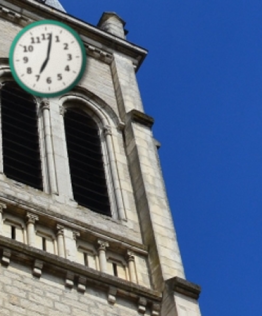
7:02
